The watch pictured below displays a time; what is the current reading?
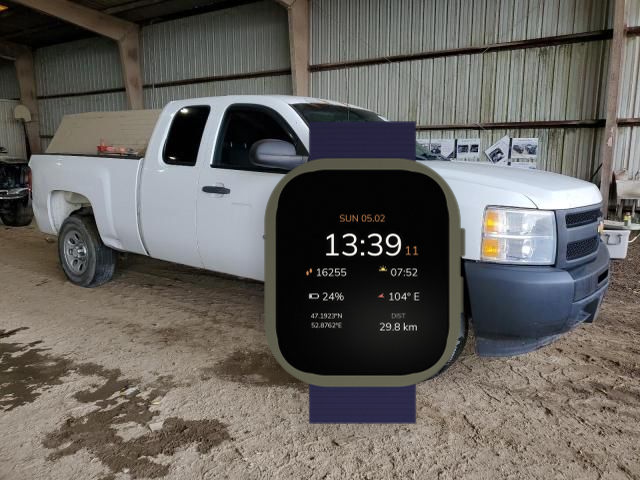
13:39:11
